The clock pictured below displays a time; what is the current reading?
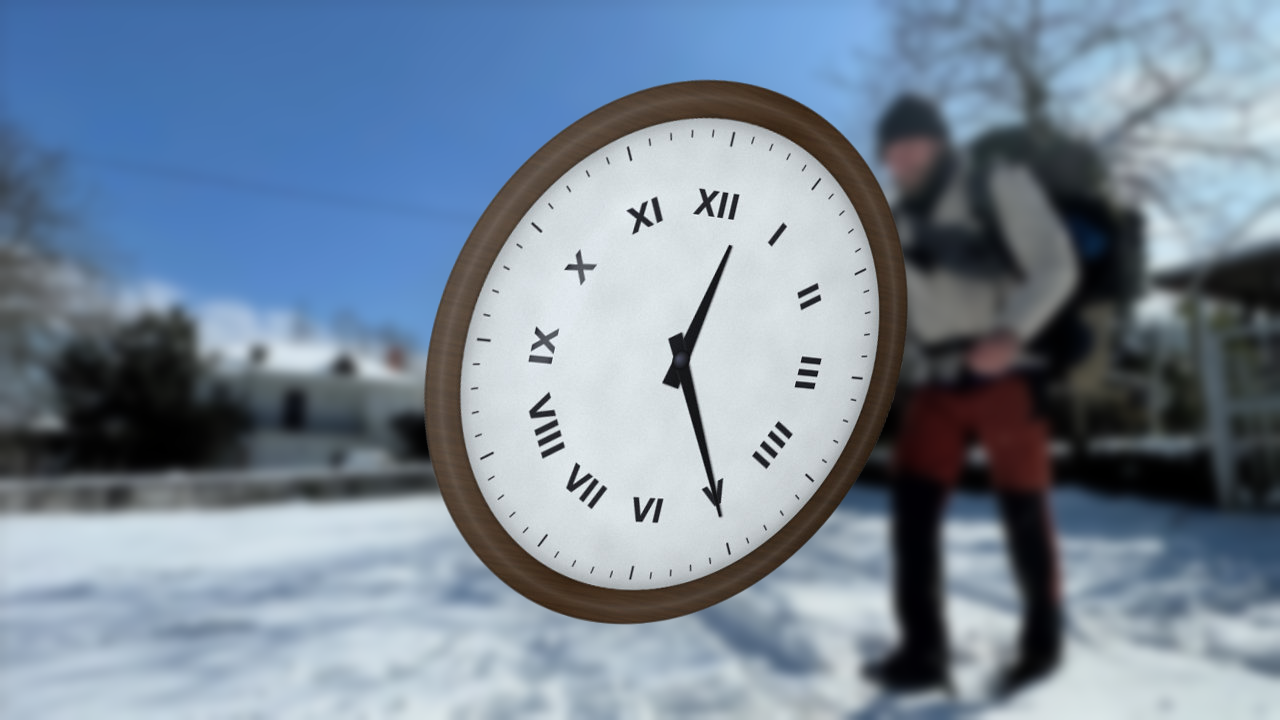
12:25
